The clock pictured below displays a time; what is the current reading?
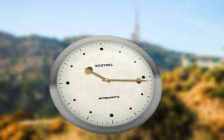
10:16
